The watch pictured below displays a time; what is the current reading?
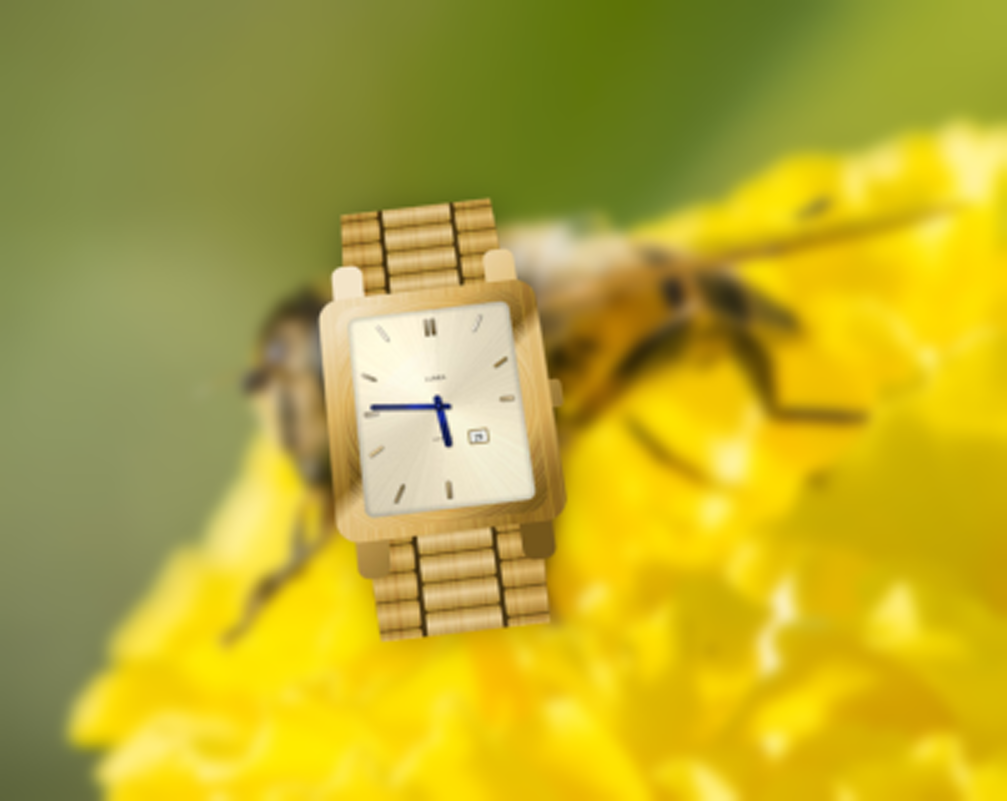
5:46
